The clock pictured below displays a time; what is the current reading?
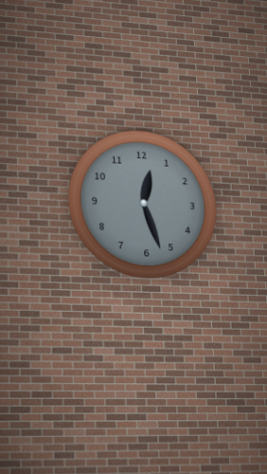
12:27
